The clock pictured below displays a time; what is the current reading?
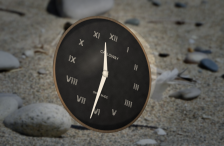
11:31
